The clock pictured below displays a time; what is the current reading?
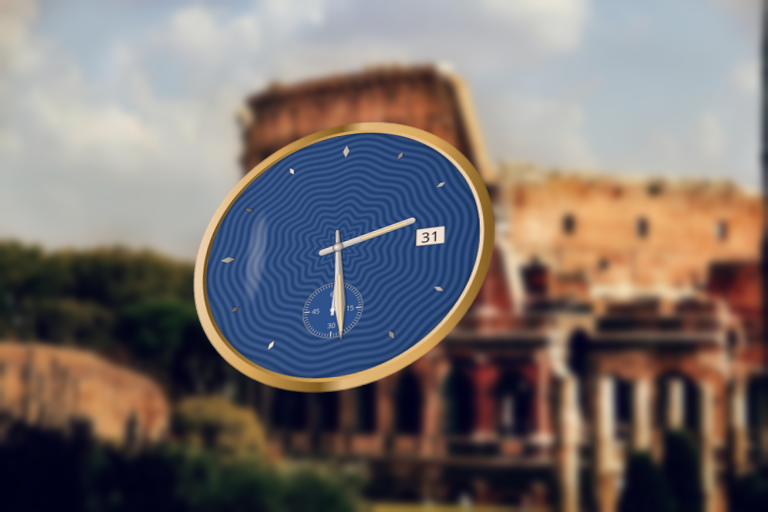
2:29
